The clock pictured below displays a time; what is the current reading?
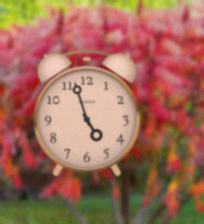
4:57
